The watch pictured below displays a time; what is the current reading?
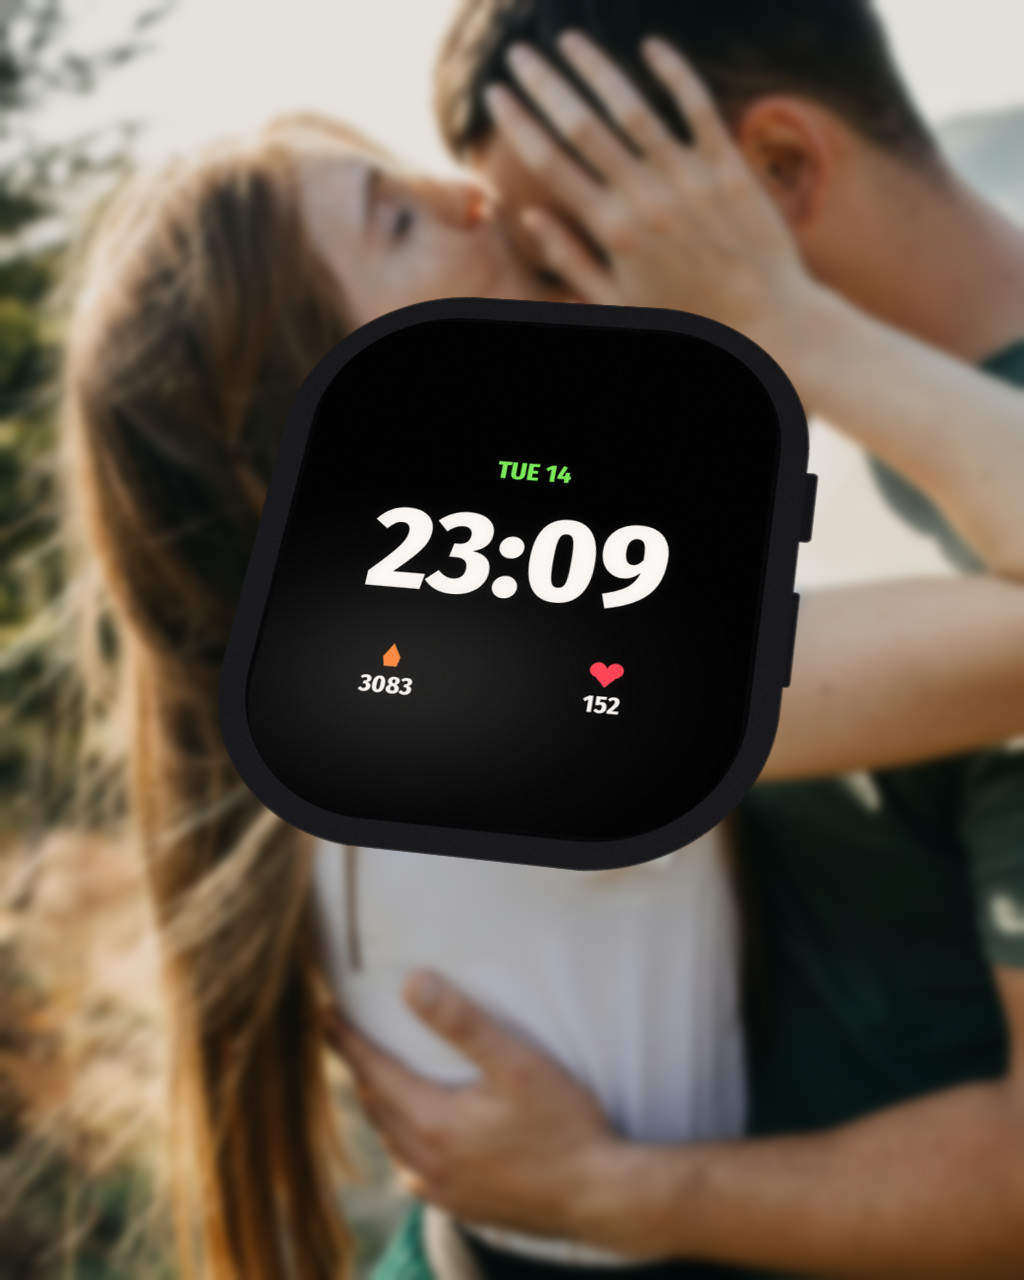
23:09
